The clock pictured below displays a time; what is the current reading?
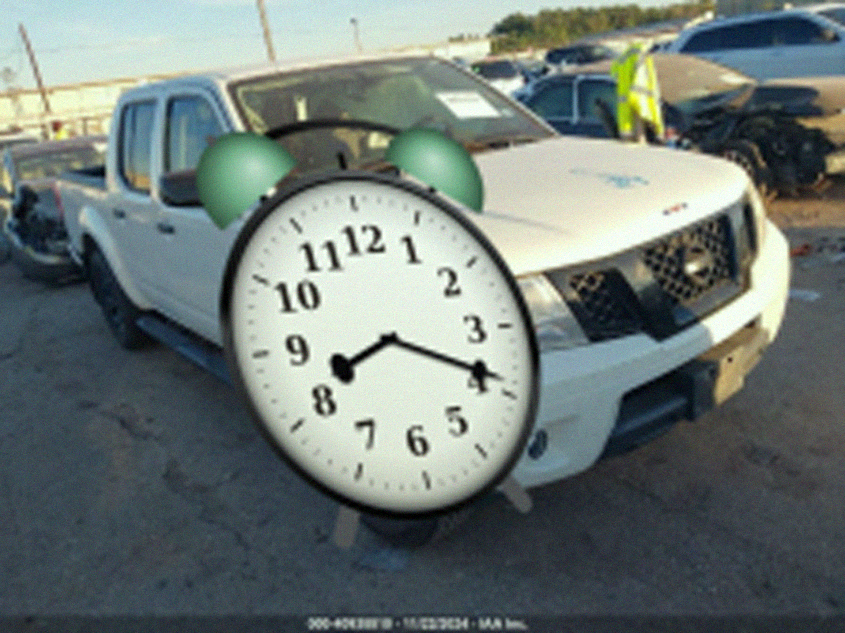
8:19
